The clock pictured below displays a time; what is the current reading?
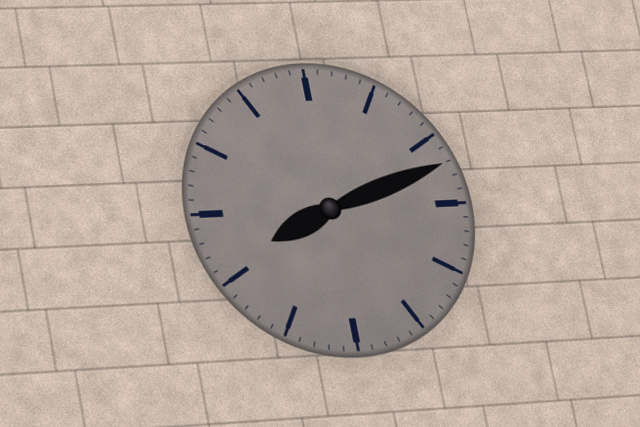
8:12
